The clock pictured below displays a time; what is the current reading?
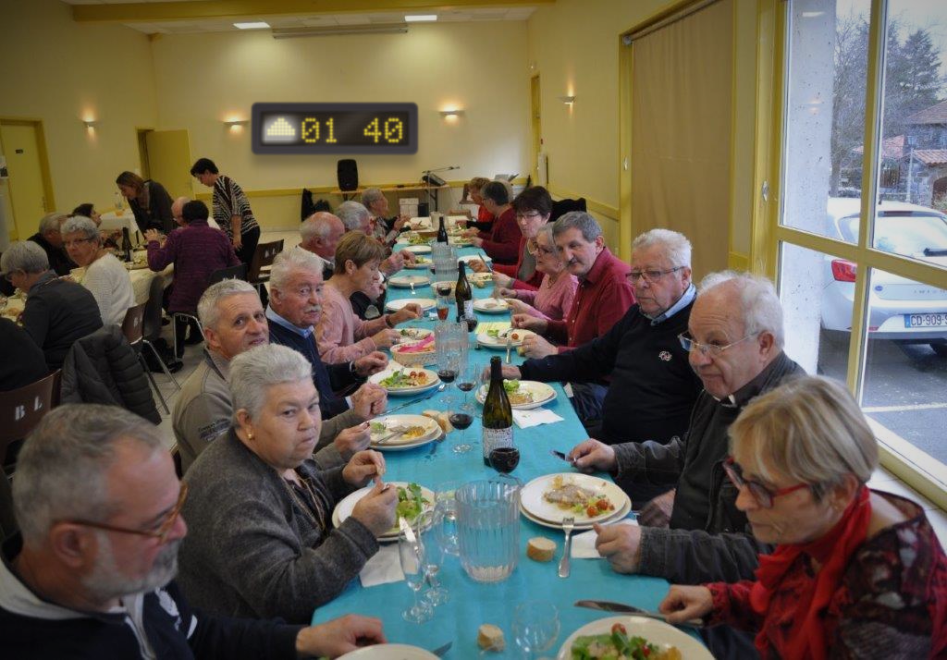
1:40
